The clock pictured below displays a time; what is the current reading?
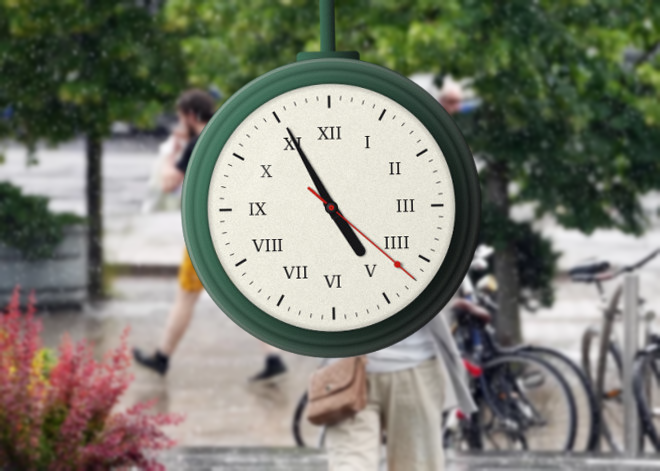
4:55:22
